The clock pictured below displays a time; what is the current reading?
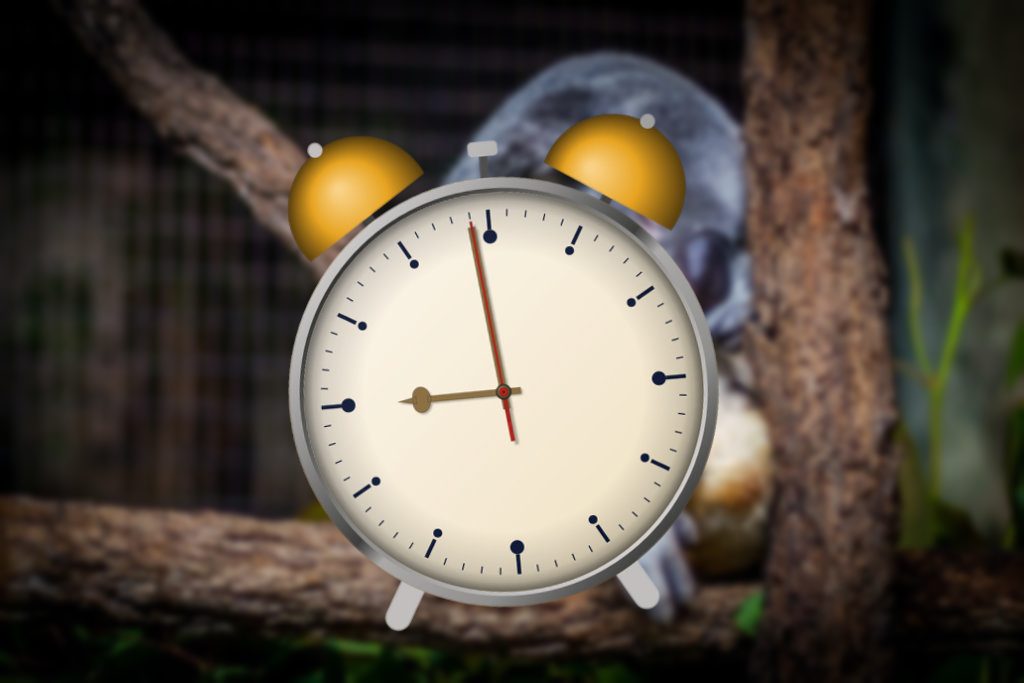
8:58:59
